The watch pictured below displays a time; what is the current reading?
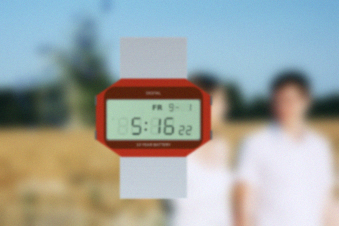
5:16
